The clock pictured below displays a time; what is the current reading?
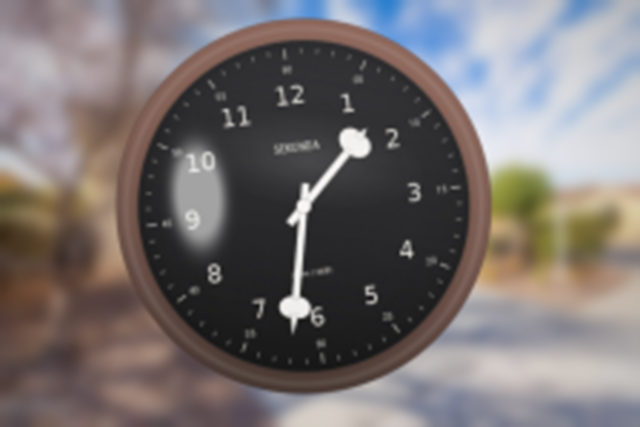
1:32
